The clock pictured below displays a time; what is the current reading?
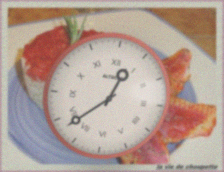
12:38
